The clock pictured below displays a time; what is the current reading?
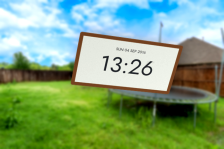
13:26
